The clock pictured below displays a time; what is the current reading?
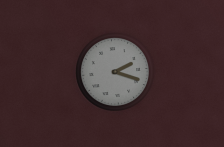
2:19
